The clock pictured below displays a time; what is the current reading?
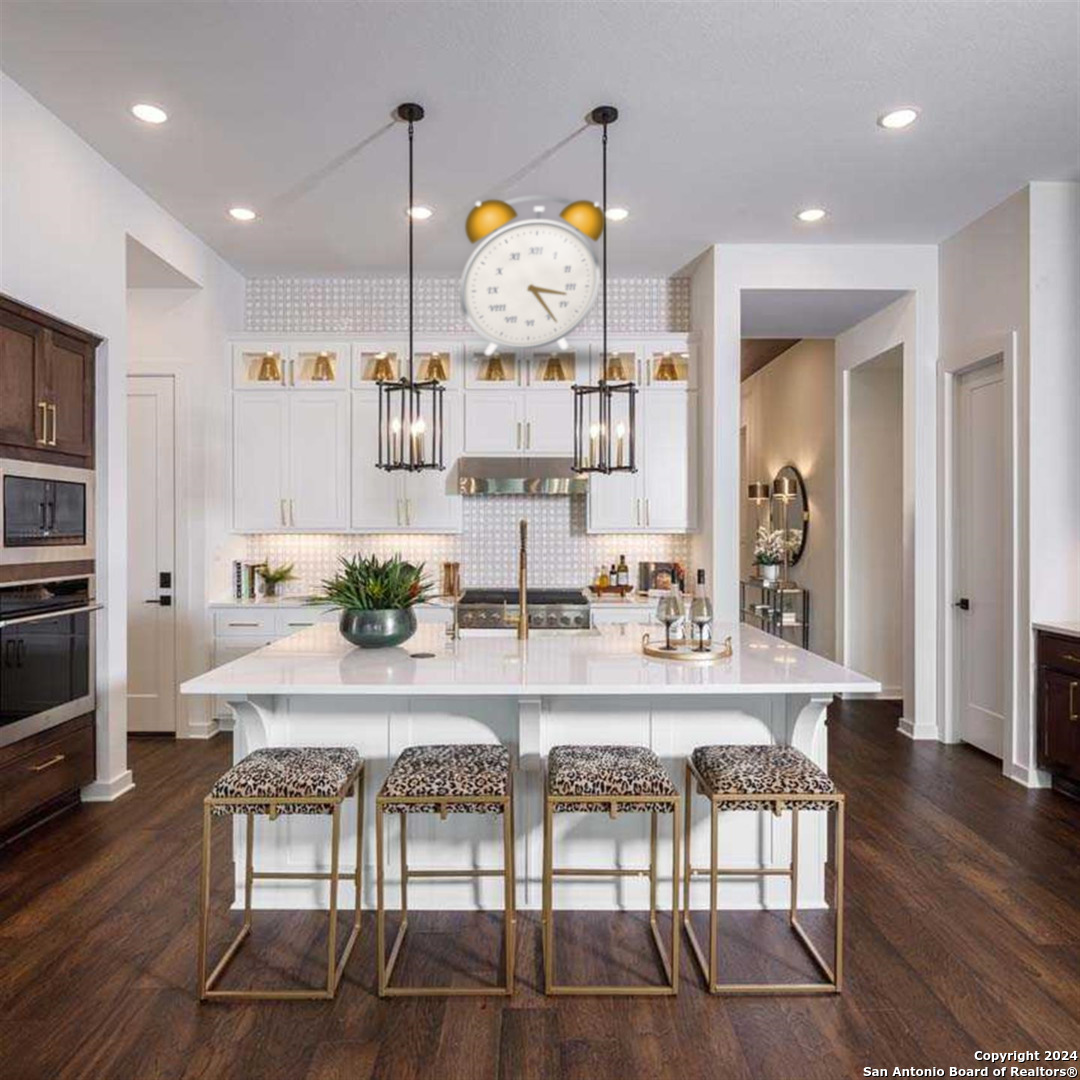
3:24
